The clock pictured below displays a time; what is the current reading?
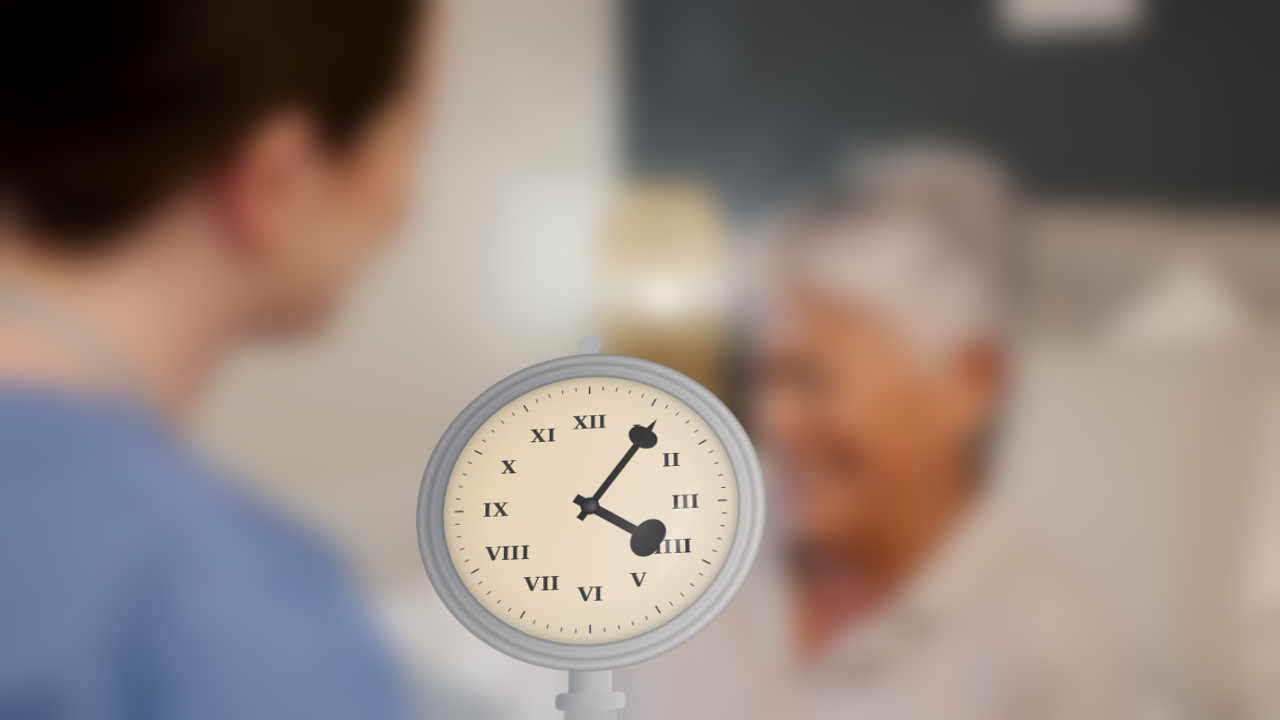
4:06
